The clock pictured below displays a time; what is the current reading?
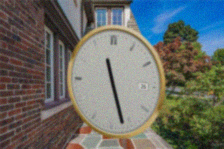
11:27
